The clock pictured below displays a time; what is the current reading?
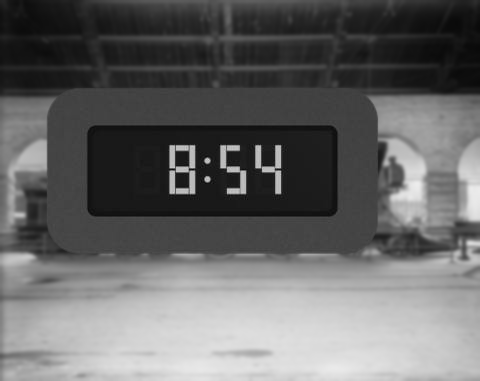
8:54
